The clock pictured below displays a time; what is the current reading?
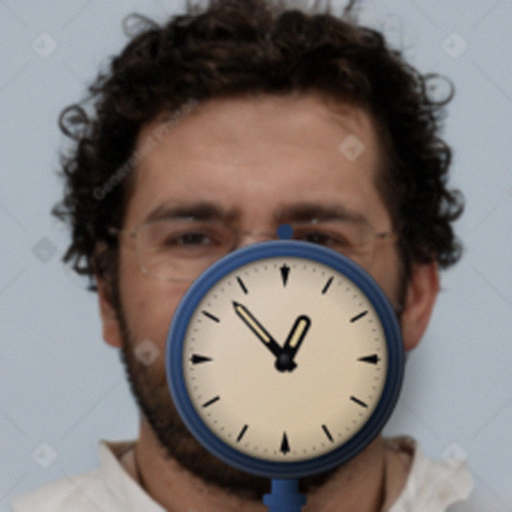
12:53
